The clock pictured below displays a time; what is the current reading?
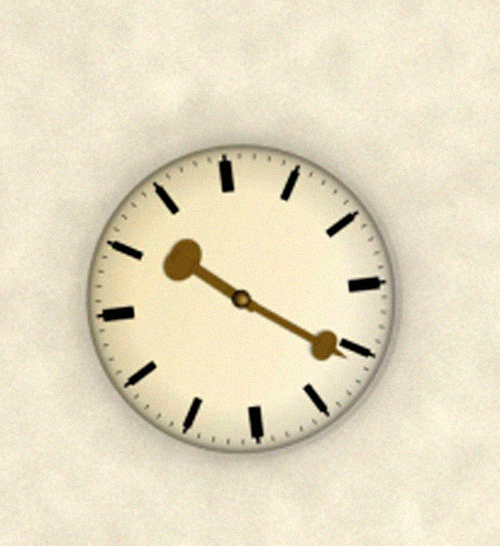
10:21
